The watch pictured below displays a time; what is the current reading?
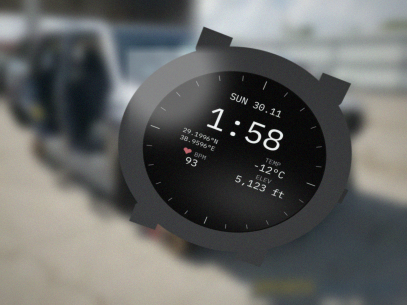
1:58
